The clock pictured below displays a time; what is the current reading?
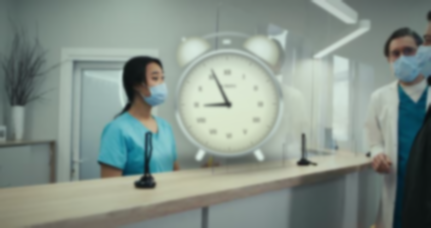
8:56
